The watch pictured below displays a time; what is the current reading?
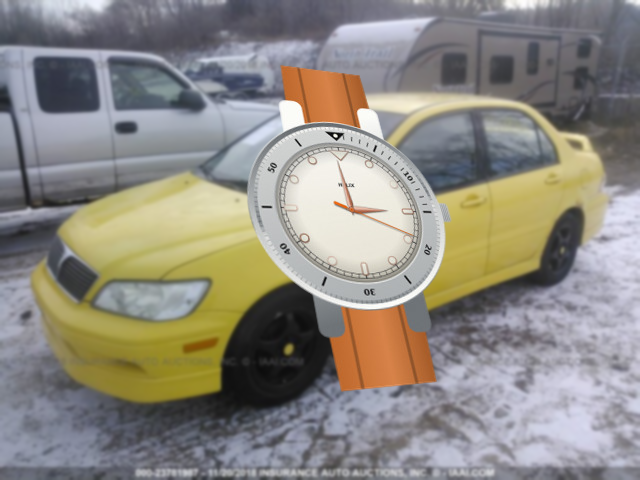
2:59:19
